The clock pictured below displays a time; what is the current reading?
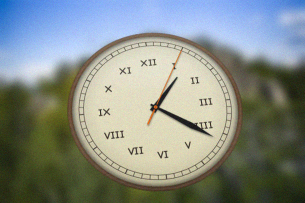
1:21:05
